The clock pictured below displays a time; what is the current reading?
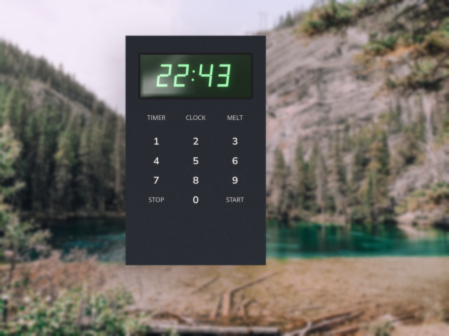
22:43
